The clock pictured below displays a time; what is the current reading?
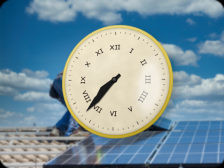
7:37
